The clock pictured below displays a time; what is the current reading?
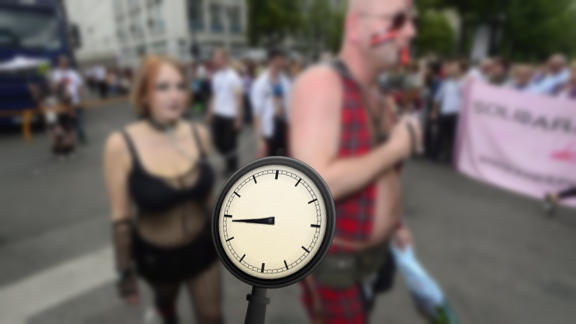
8:44
